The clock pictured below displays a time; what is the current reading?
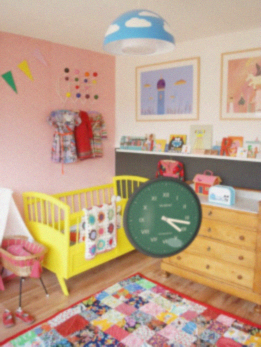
4:17
